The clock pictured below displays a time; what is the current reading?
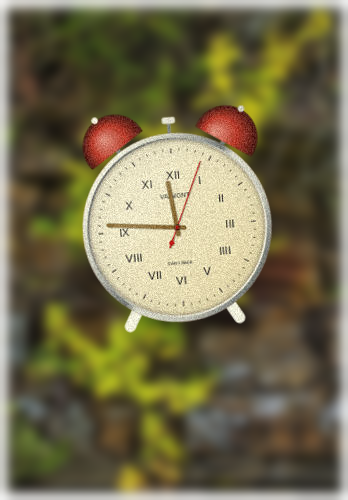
11:46:04
